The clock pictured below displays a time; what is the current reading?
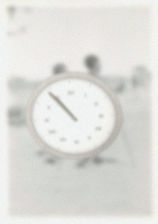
10:54
